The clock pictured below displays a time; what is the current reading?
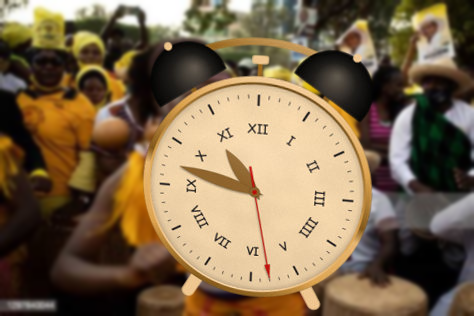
10:47:28
